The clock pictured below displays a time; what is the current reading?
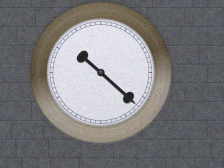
10:22
